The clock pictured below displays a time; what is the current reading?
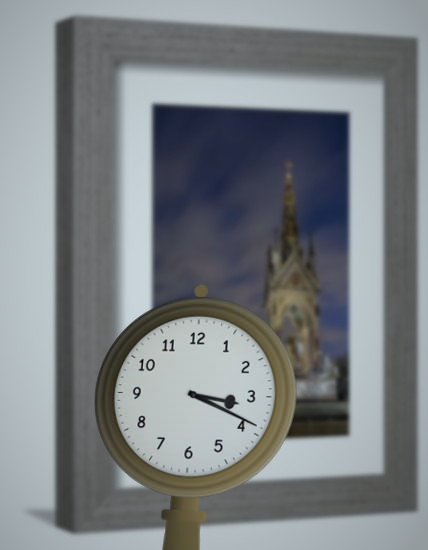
3:19
